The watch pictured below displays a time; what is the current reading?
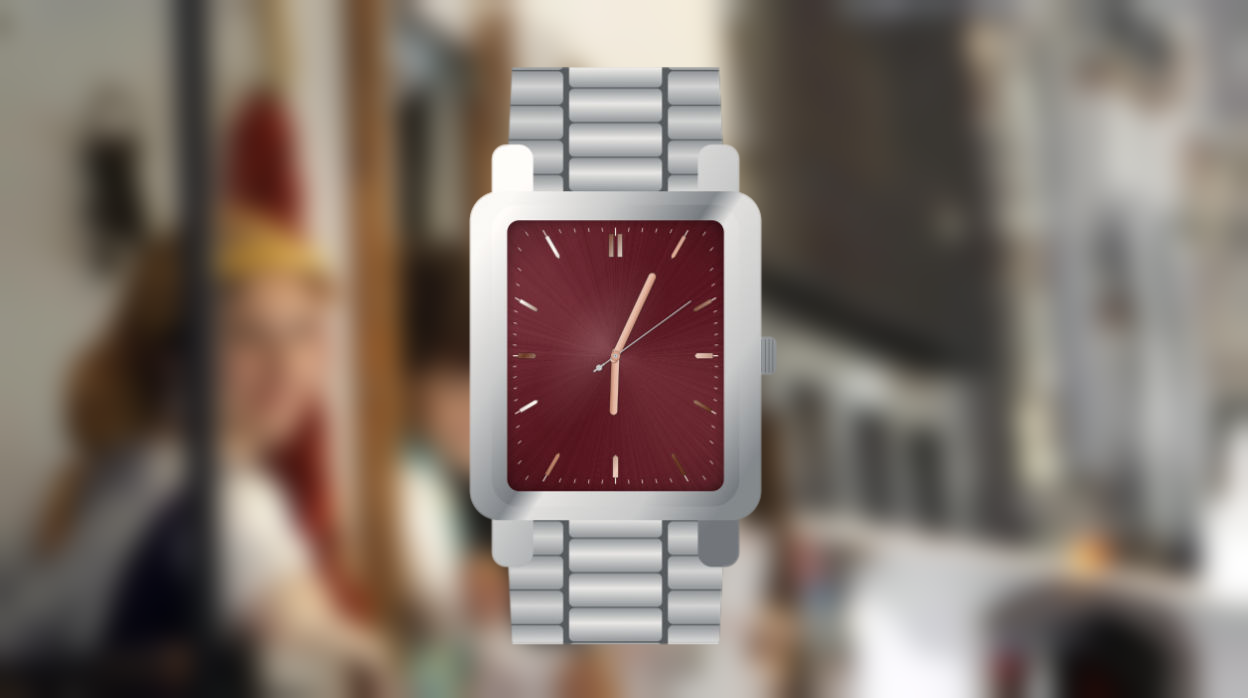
6:04:09
